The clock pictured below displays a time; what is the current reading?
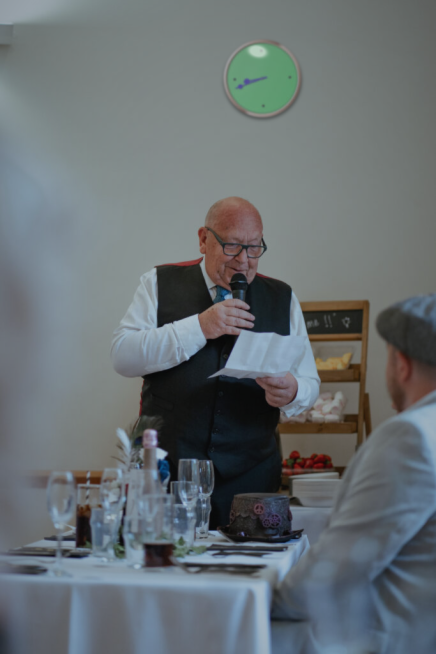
8:42
